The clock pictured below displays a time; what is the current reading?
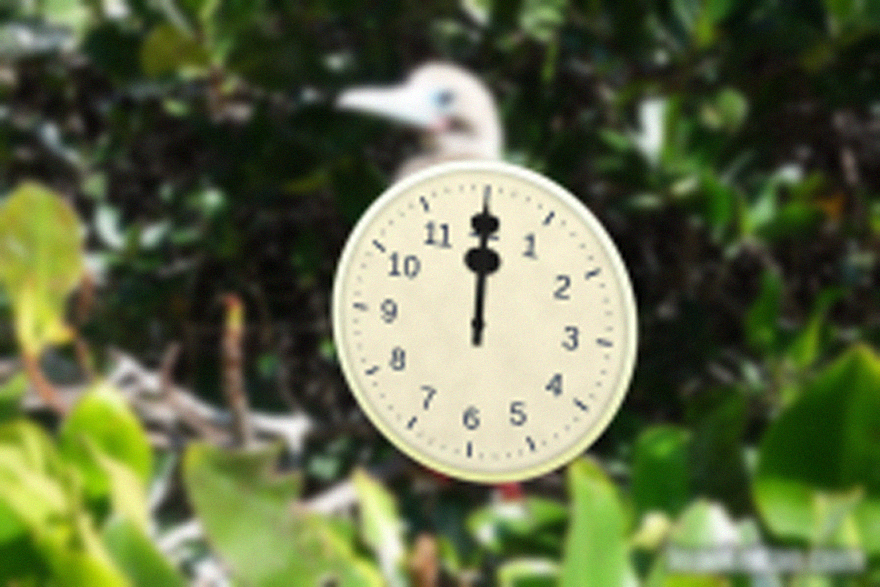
12:00
